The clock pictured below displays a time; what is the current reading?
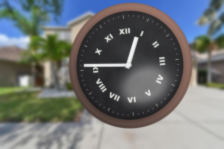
12:46
